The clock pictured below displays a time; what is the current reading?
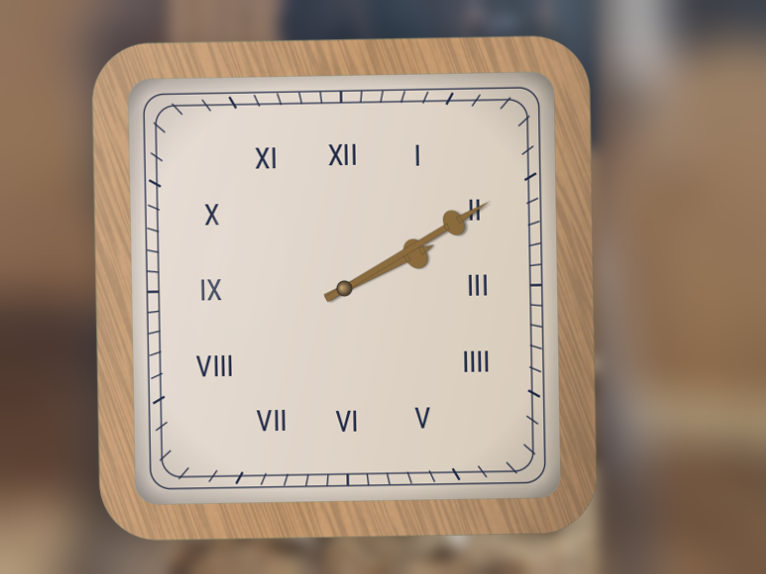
2:10
